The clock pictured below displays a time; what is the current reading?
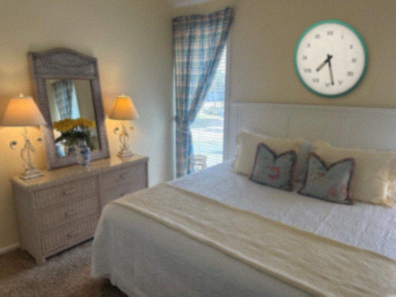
7:28
